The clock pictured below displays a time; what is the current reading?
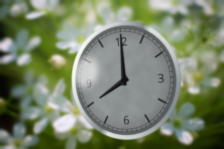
8:00
